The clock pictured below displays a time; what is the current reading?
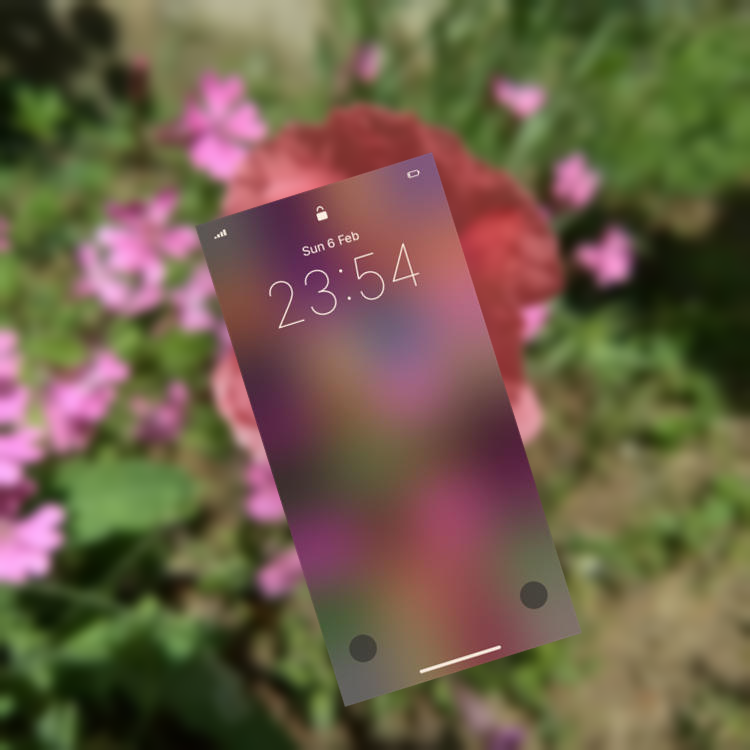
23:54
